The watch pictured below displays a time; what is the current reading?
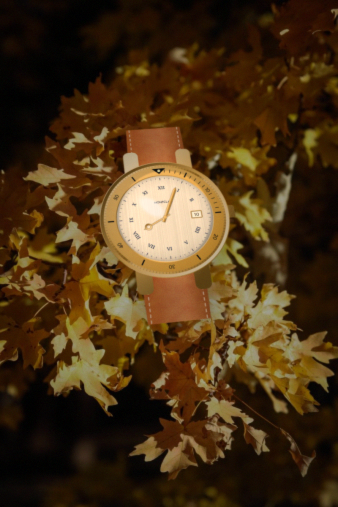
8:04
